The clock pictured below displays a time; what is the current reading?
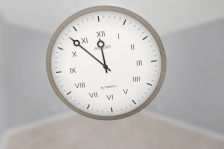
11:53
